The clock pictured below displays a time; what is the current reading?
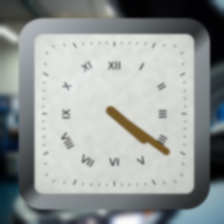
4:21
